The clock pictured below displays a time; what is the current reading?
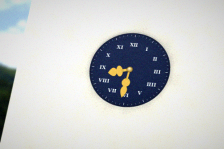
8:31
